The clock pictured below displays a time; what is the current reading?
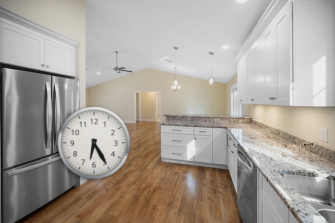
6:25
